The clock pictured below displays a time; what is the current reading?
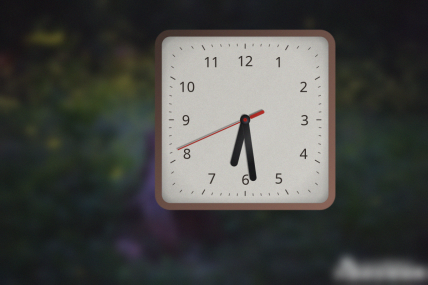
6:28:41
